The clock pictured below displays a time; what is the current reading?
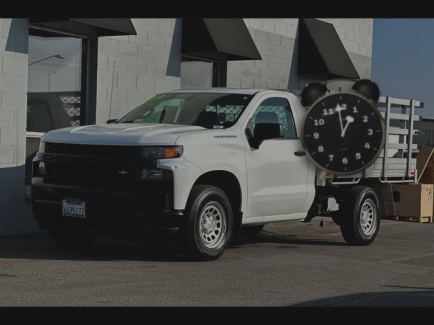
12:59
